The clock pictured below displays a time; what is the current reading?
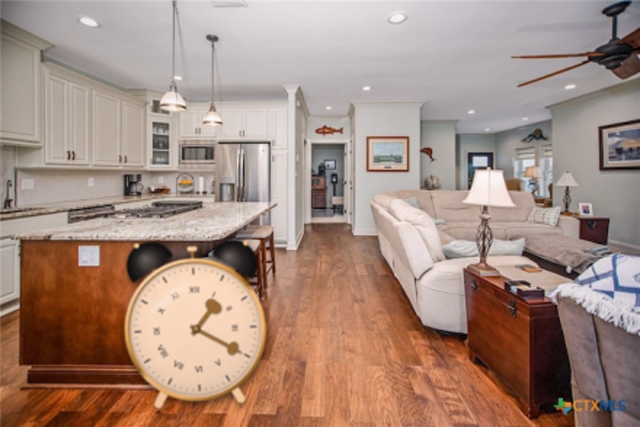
1:20
